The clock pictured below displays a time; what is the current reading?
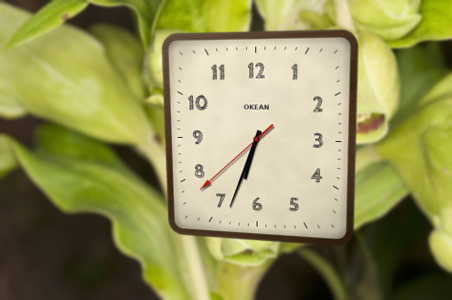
6:33:38
